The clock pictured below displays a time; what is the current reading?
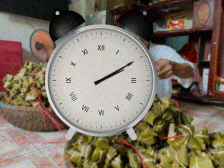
2:10
